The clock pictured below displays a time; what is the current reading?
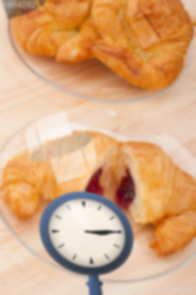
3:15
